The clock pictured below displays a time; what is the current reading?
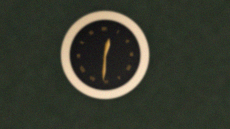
12:31
